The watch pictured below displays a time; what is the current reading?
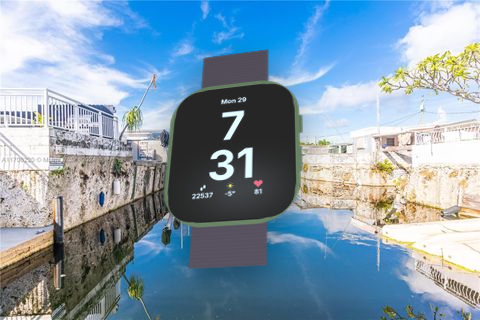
7:31
